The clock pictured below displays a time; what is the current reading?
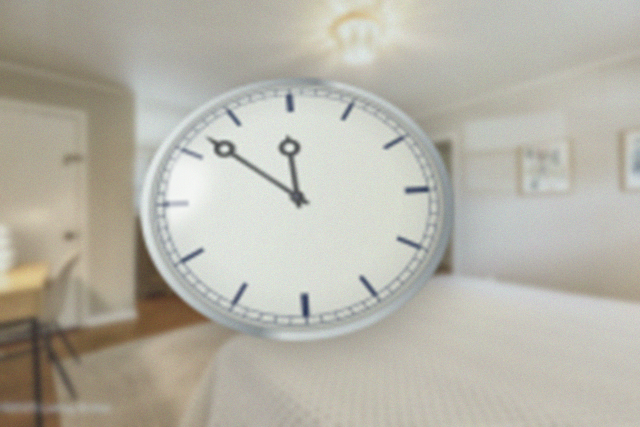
11:52
